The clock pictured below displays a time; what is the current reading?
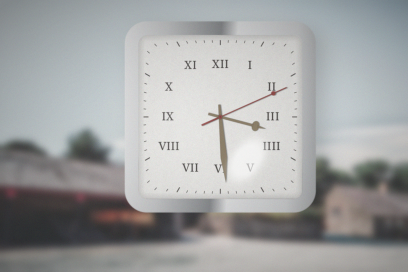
3:29:11
